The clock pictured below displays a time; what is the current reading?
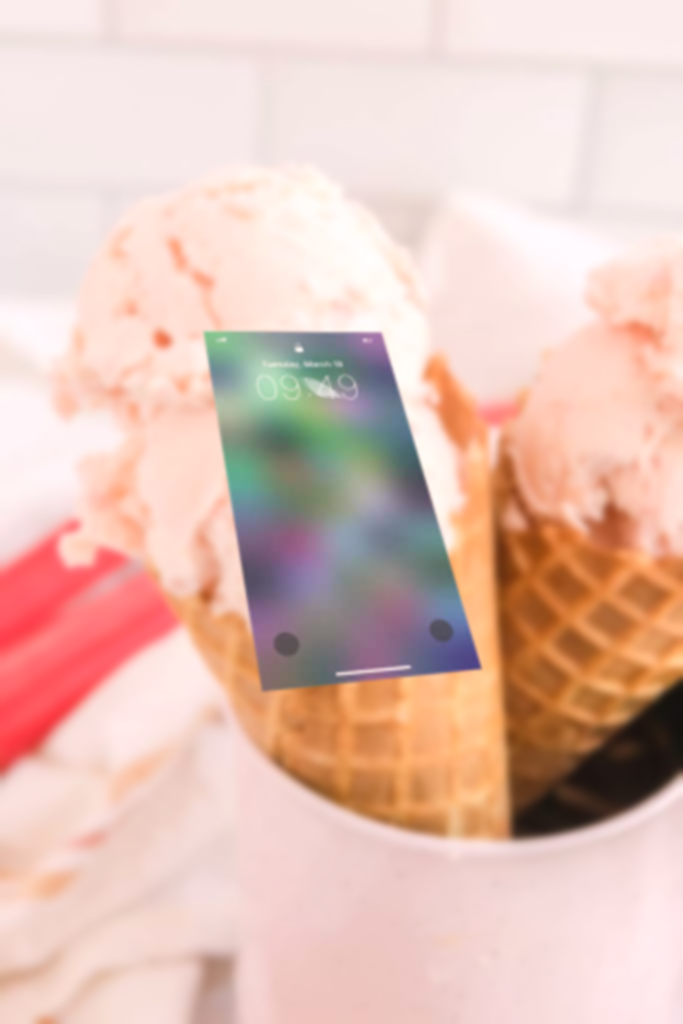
9:49
